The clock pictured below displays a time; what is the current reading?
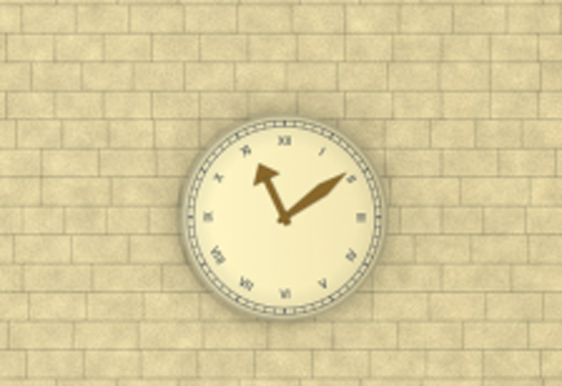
11:09
